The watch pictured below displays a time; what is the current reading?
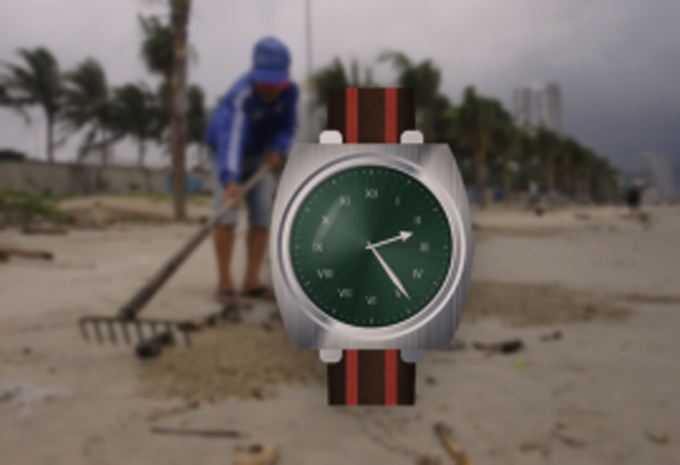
2:24
